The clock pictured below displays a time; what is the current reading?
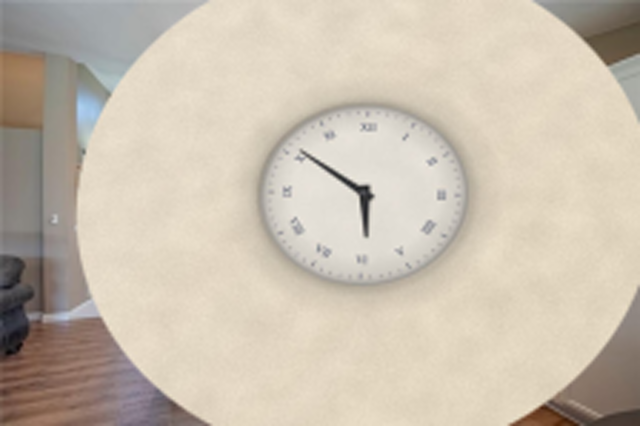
5:51
